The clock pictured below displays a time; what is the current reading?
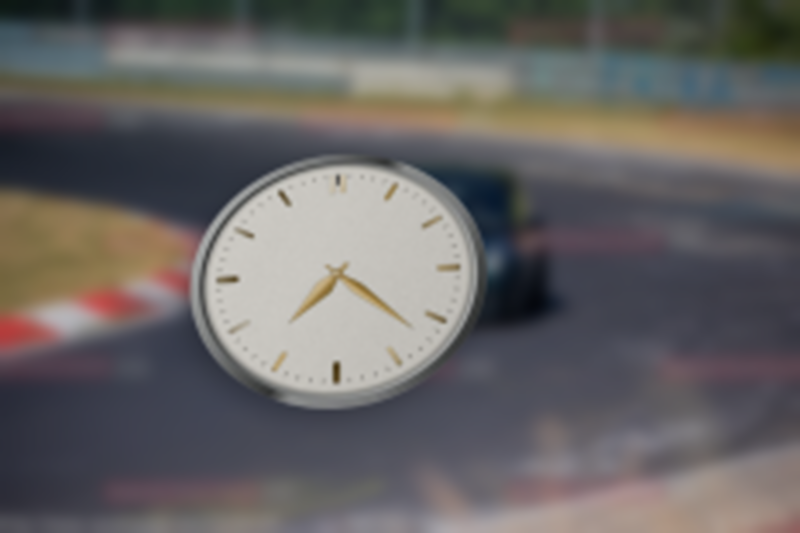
7:22
